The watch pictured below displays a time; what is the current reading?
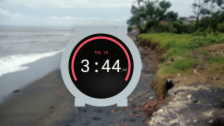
3:44
